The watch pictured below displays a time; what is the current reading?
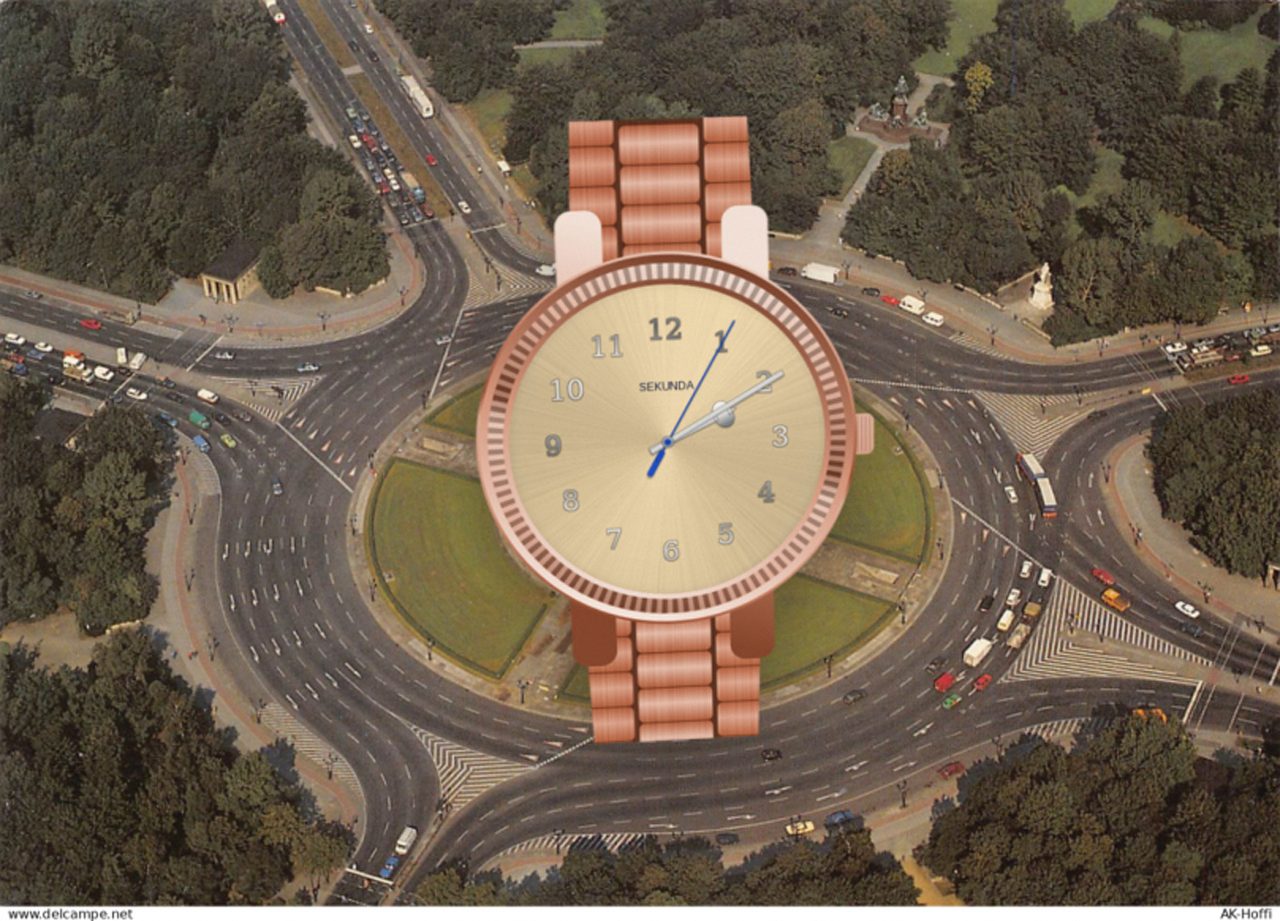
2:10:05
